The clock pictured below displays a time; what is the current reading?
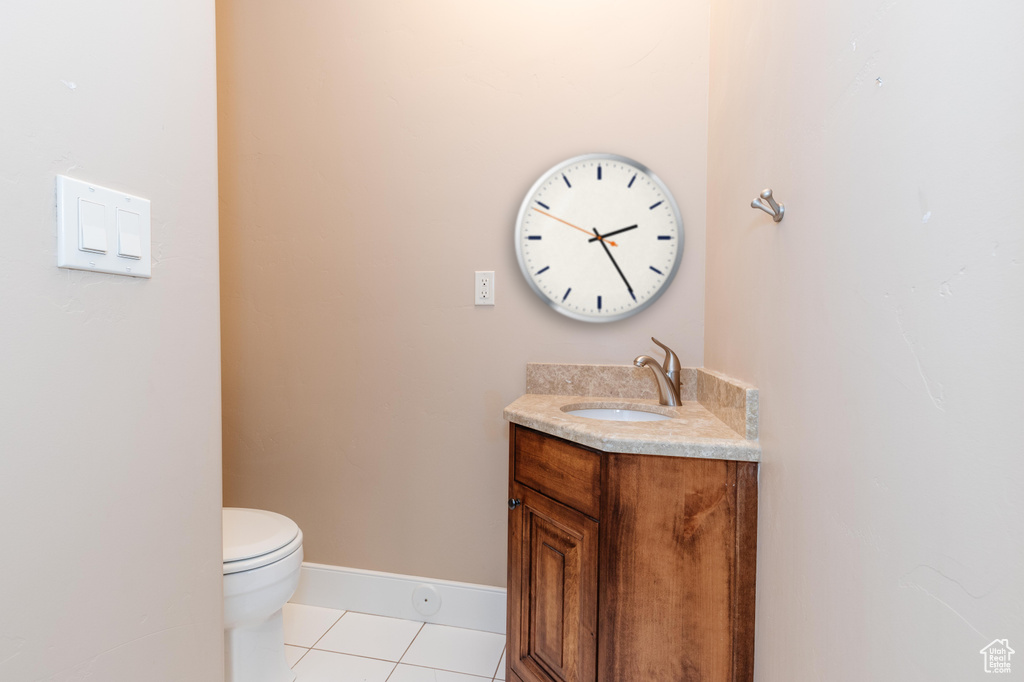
2:24:49
